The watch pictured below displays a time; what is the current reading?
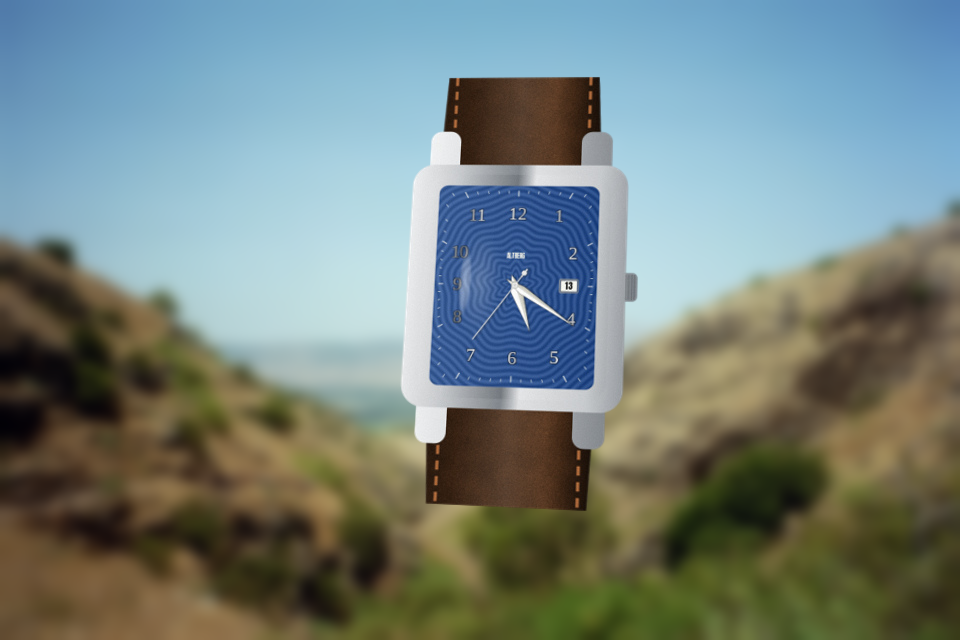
5:20:36
